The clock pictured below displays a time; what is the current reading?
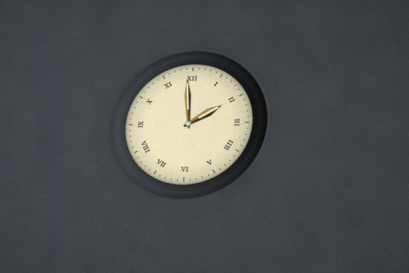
1:59
